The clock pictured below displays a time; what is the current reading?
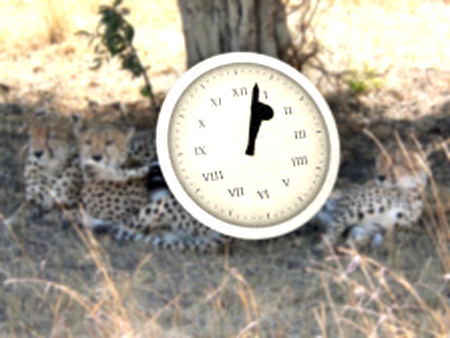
1:03
